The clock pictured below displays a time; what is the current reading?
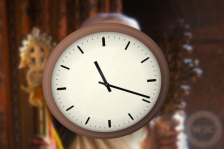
11:19
